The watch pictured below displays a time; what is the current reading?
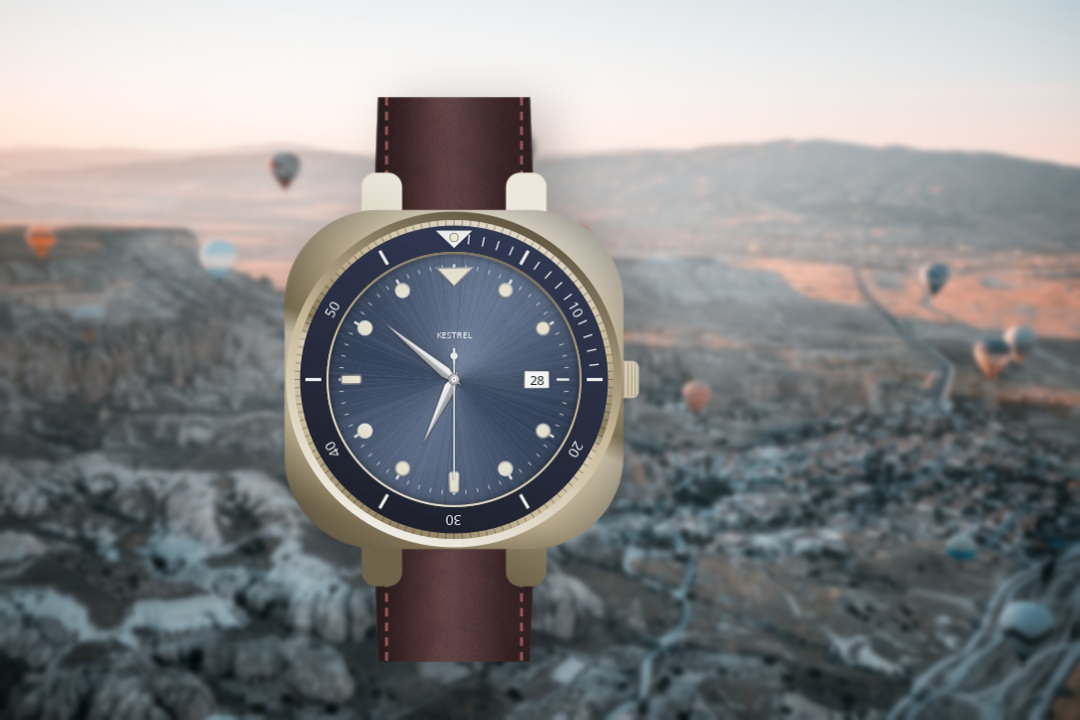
6:51:30
